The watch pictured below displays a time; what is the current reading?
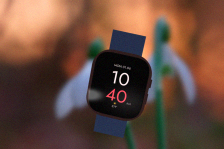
10:40
